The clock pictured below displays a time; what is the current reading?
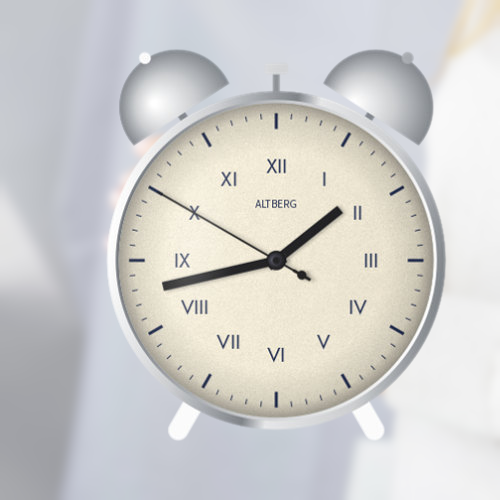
1:42:50
